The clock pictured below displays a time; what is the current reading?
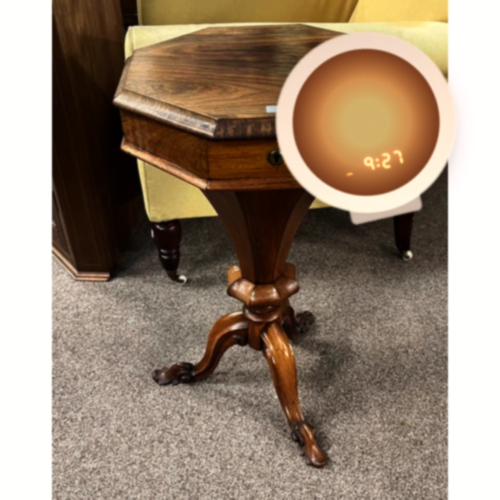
9:27
